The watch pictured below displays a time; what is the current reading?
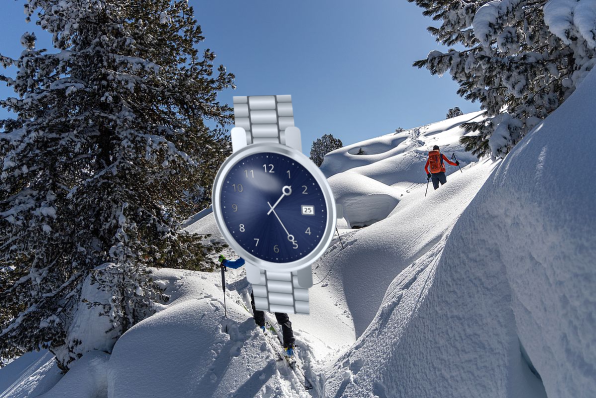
1:25
